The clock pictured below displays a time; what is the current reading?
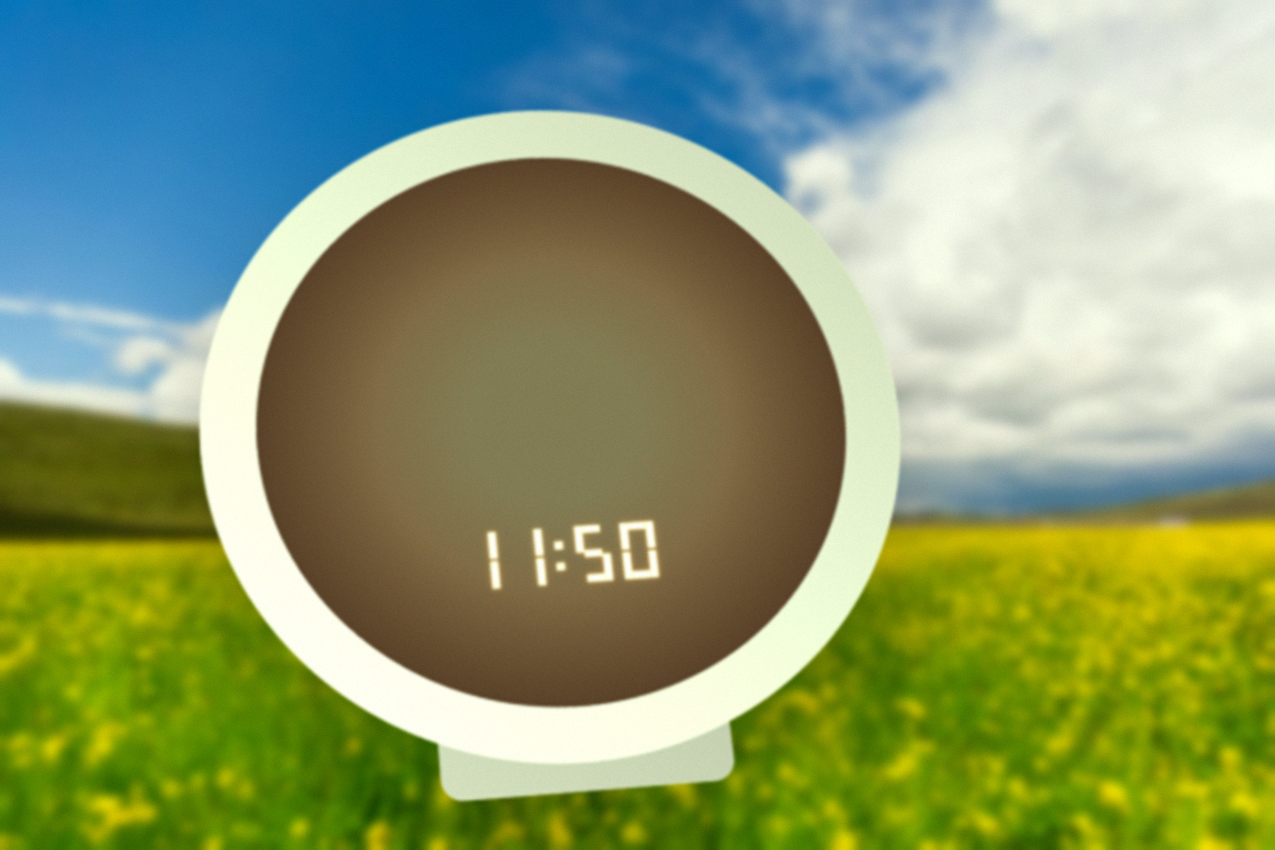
11:50
